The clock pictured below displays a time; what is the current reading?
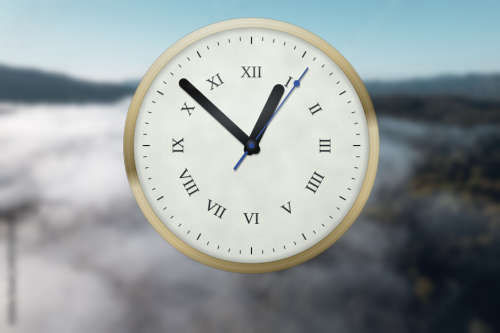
12:52:06
